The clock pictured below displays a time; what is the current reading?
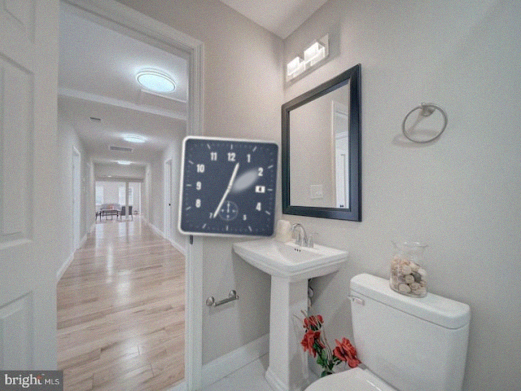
12:34
